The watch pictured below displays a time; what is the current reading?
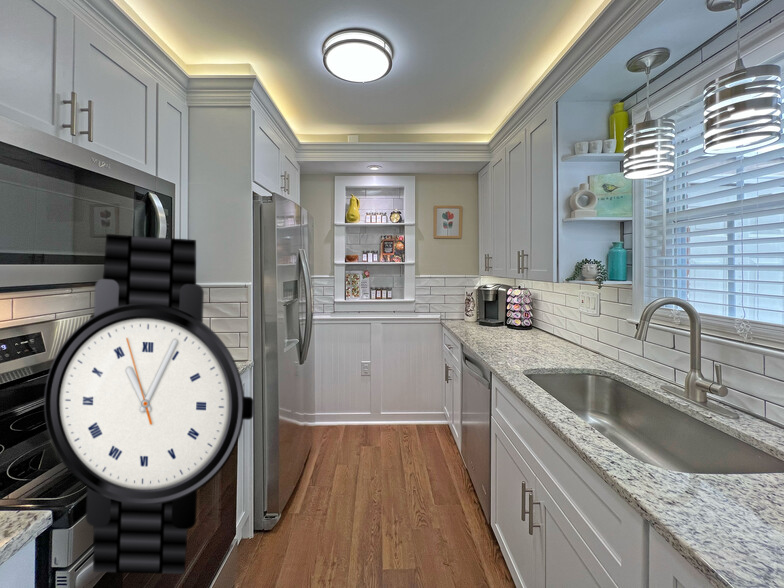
11:03:57
